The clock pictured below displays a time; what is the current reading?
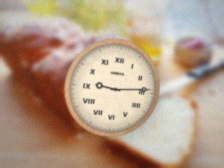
9:14
